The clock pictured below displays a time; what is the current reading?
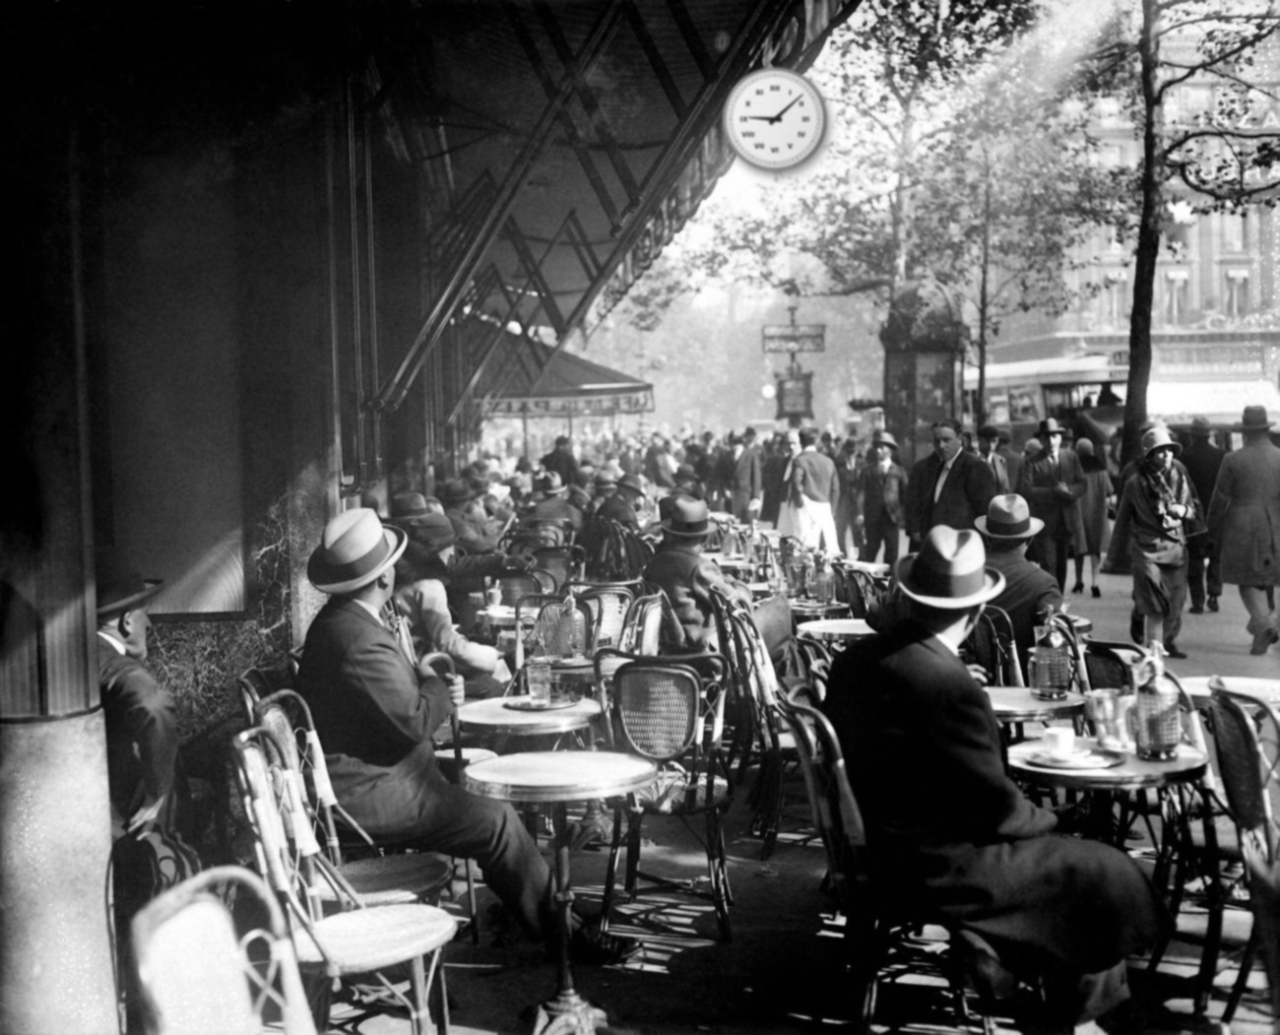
9:08
